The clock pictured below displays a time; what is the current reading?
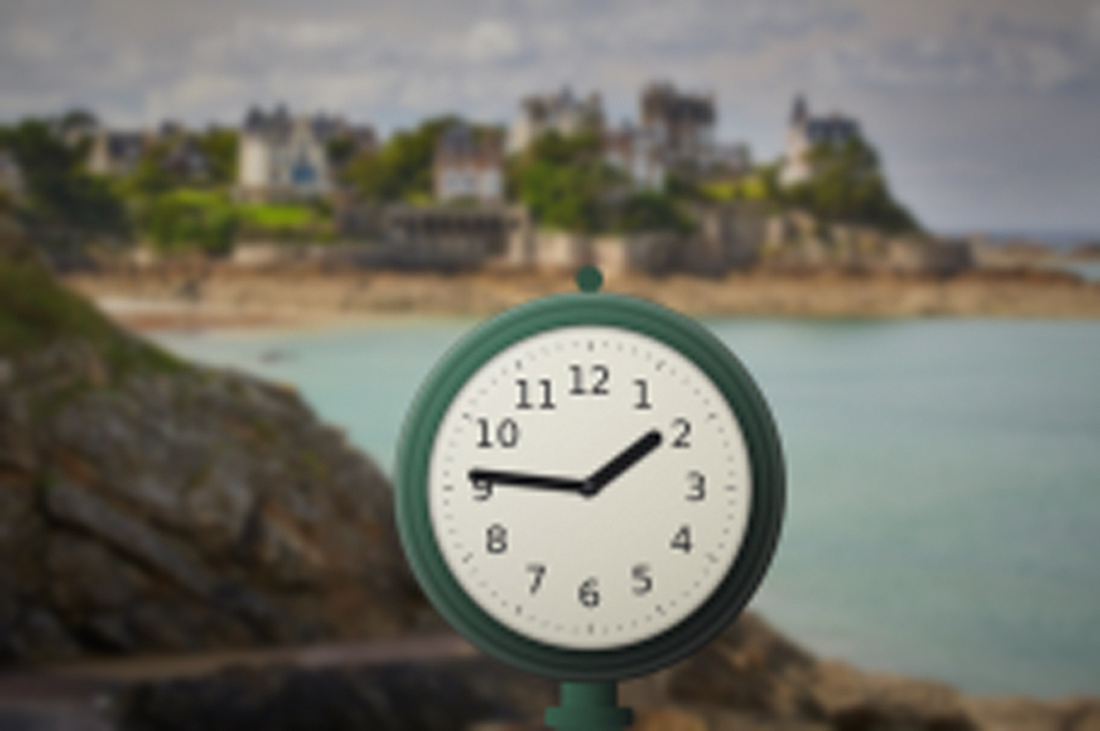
1:46
